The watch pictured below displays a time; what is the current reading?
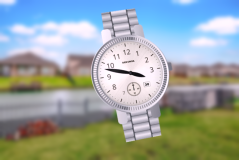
3:48
